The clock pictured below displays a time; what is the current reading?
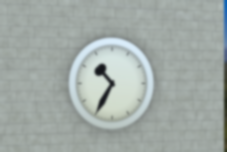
10:35
